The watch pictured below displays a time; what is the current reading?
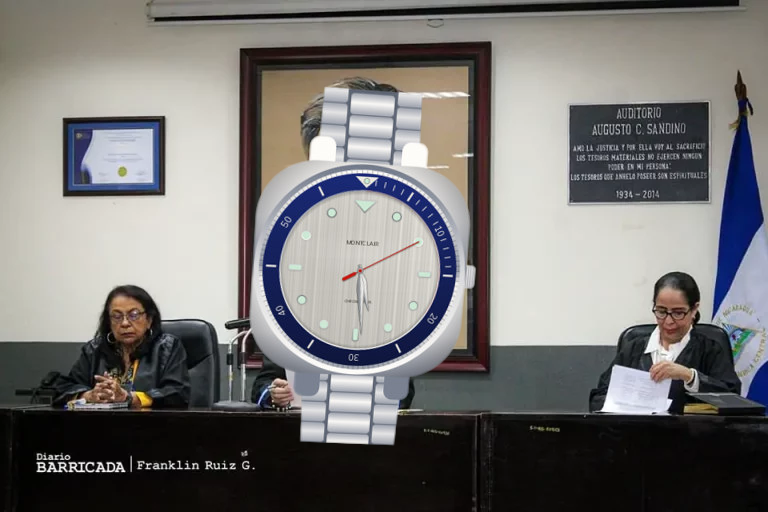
5:29:10
